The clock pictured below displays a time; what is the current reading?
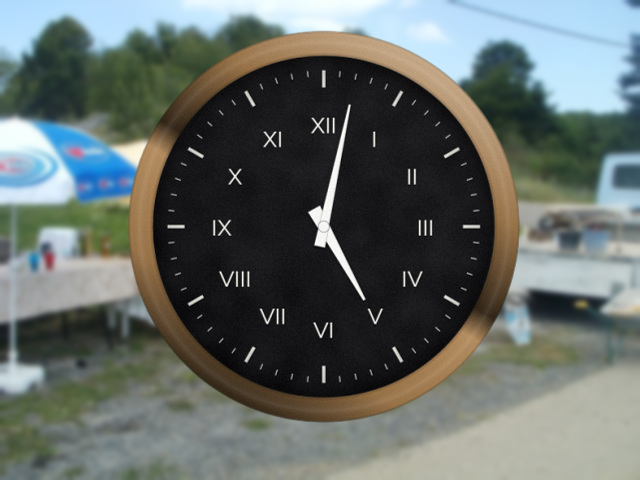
5:02
